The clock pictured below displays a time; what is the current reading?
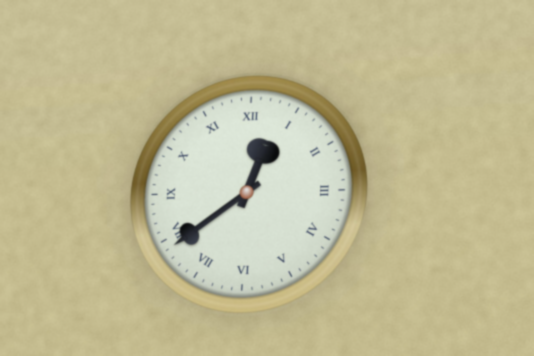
12:39
